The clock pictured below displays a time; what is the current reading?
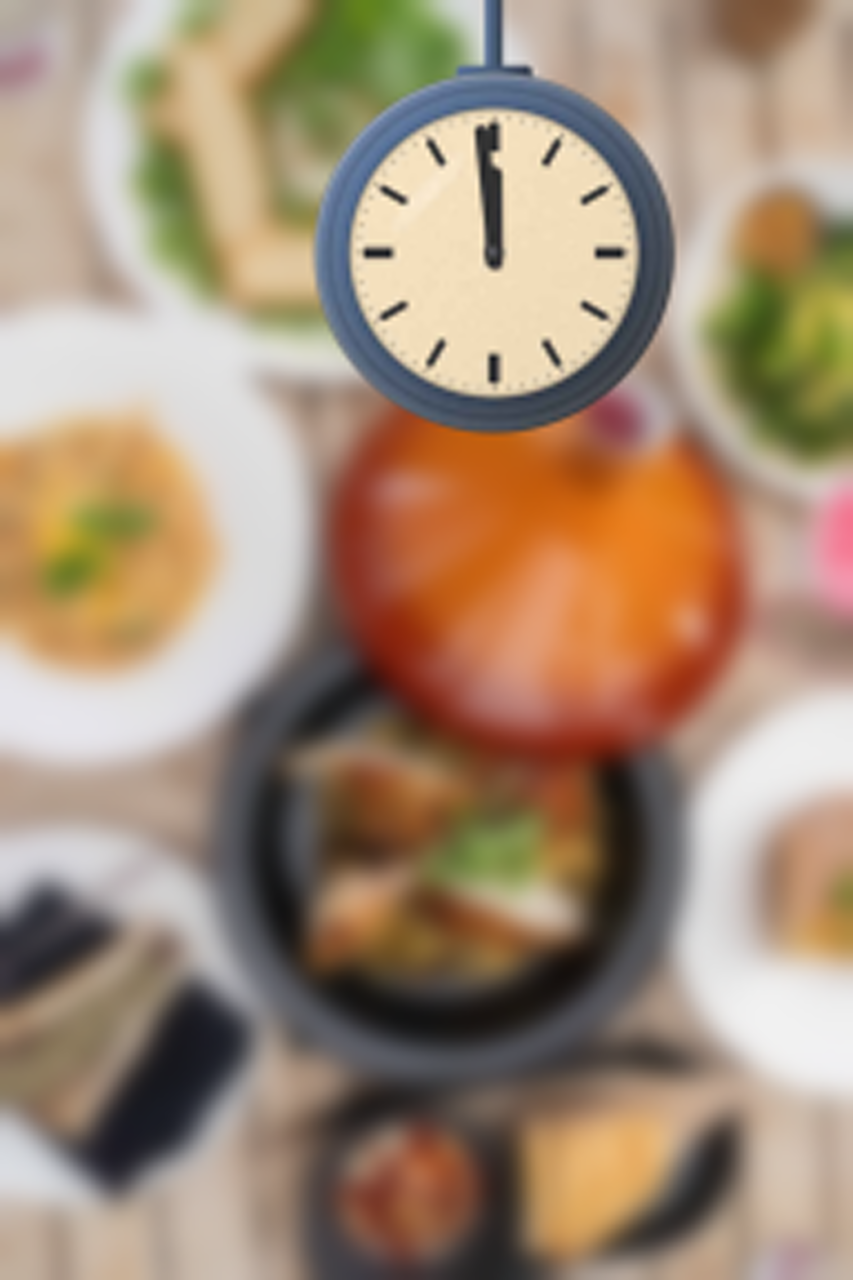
11:59
